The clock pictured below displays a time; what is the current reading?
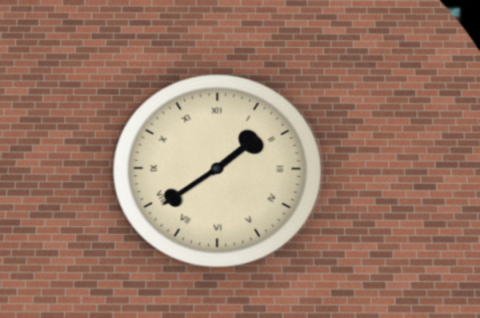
1:39
